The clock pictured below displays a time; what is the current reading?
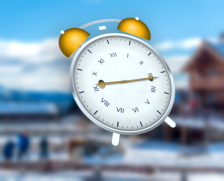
9:16
